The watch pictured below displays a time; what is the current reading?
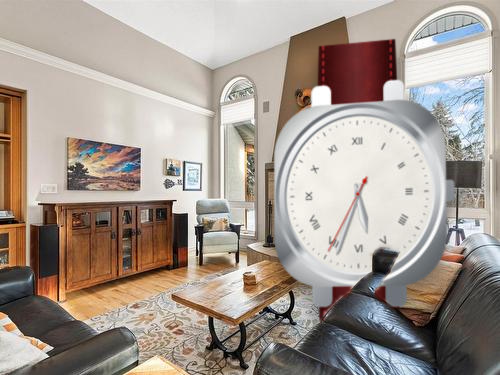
5:33:35
